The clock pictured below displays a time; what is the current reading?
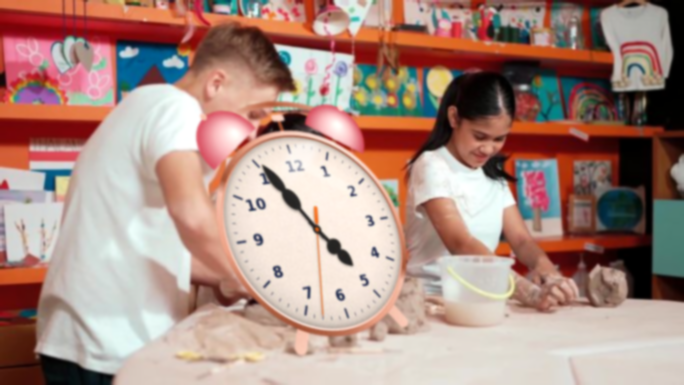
4:55:33
